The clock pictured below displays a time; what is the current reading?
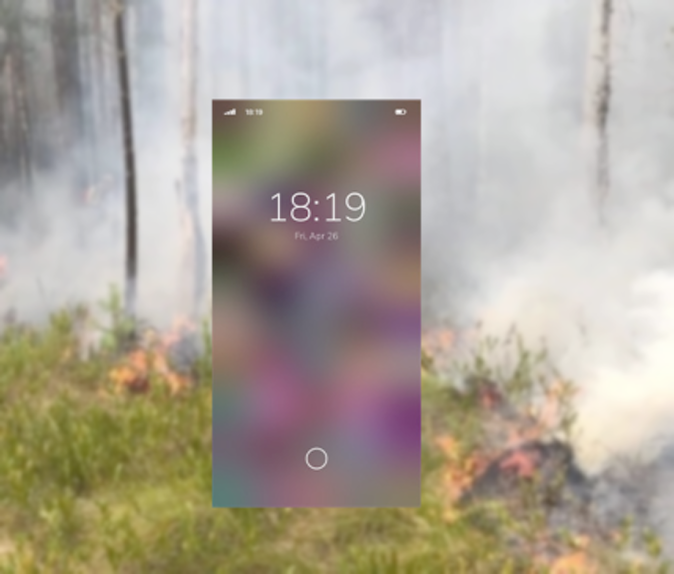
18:19
